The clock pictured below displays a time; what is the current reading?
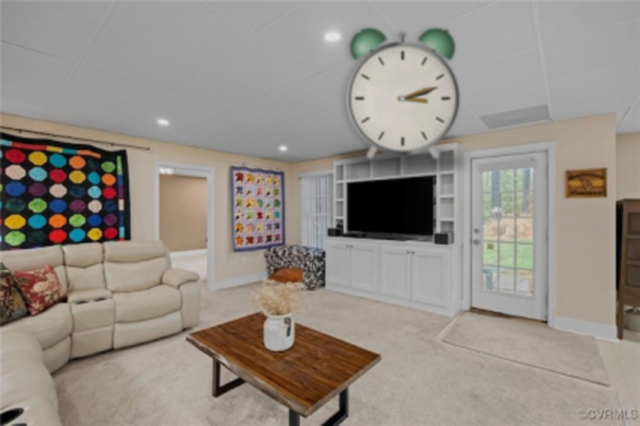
3:12
